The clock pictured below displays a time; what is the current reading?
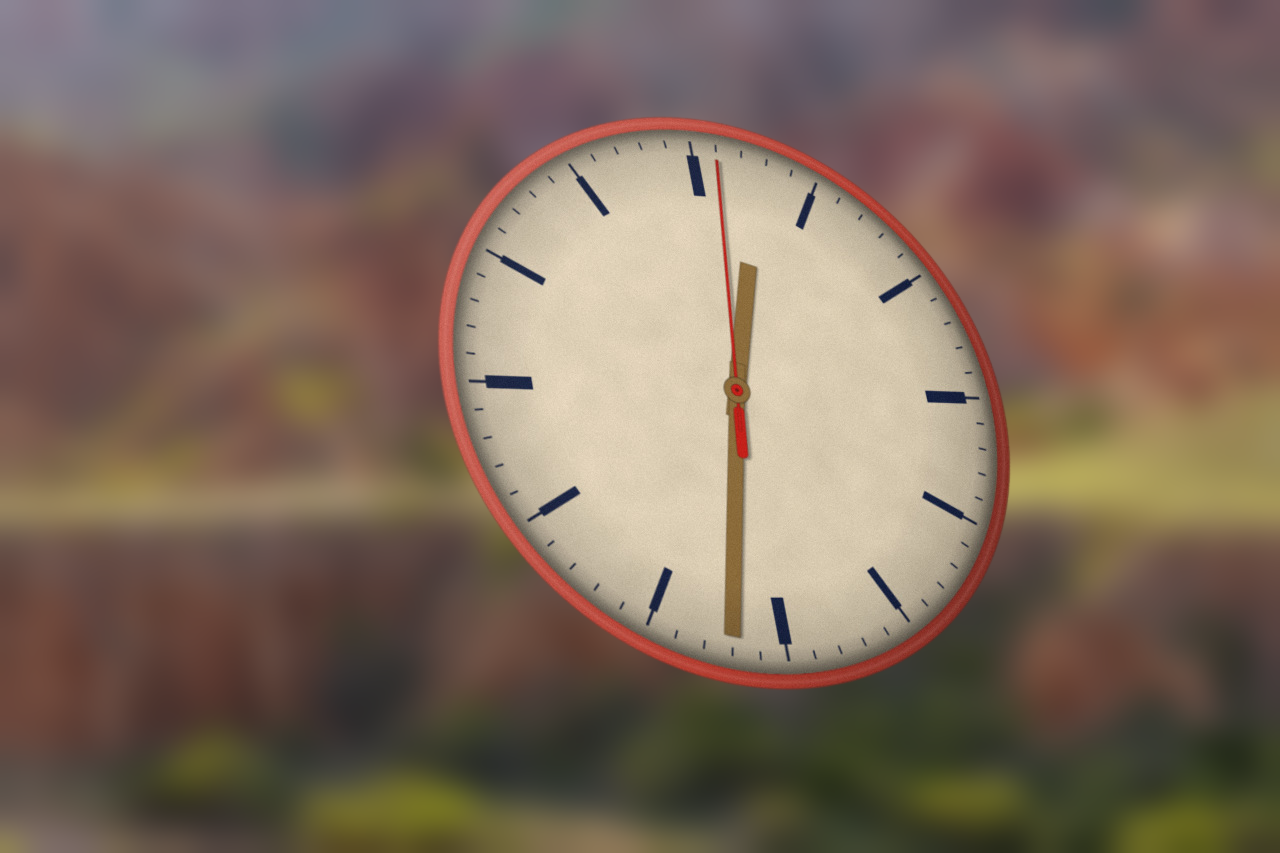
12:32:01
